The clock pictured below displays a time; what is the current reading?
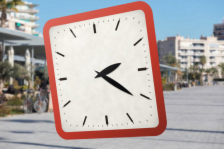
2:21
